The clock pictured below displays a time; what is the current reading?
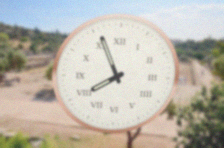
7:56
